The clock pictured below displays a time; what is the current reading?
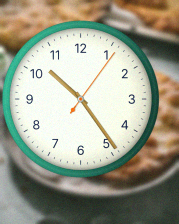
10:24:06
